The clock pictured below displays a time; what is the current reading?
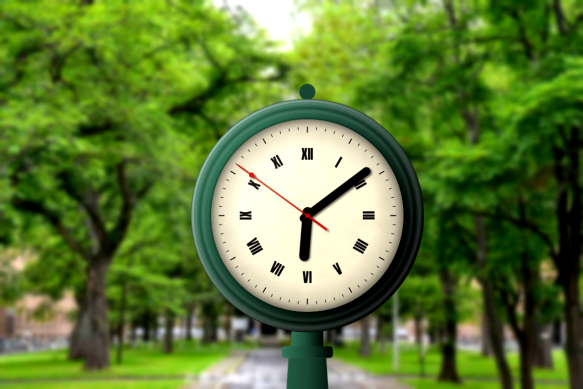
6:08:51
